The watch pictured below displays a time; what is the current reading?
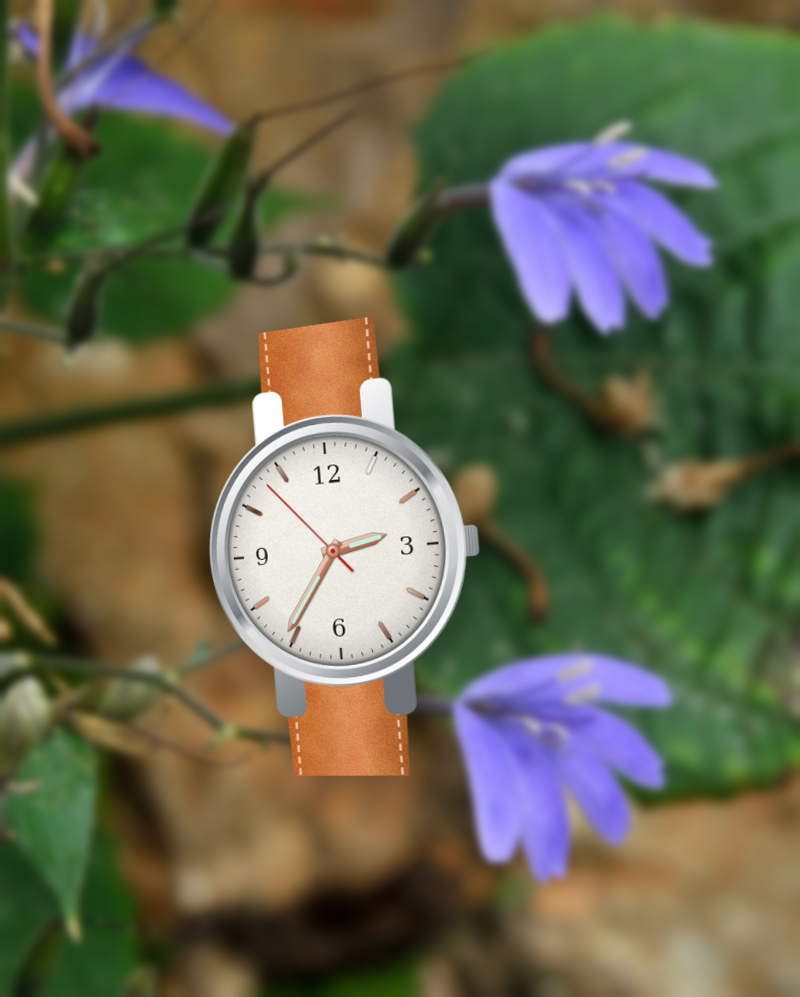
2:35:53
